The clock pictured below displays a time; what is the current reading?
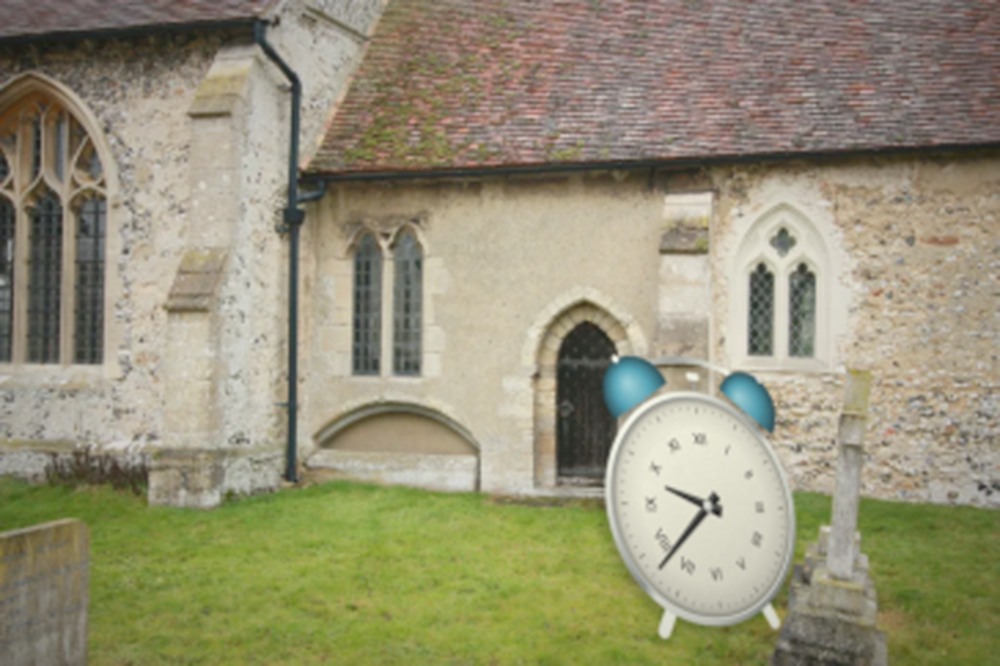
9:38
